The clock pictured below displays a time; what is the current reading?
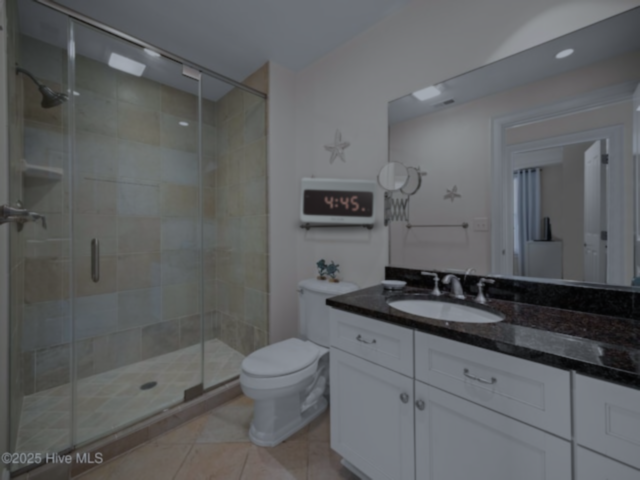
4:45
